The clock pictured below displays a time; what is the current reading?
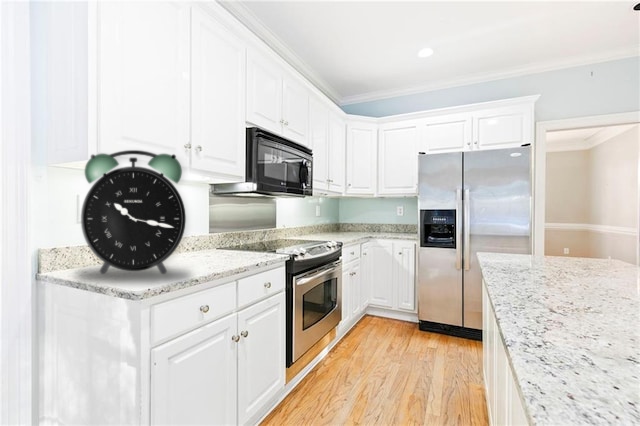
10:17
